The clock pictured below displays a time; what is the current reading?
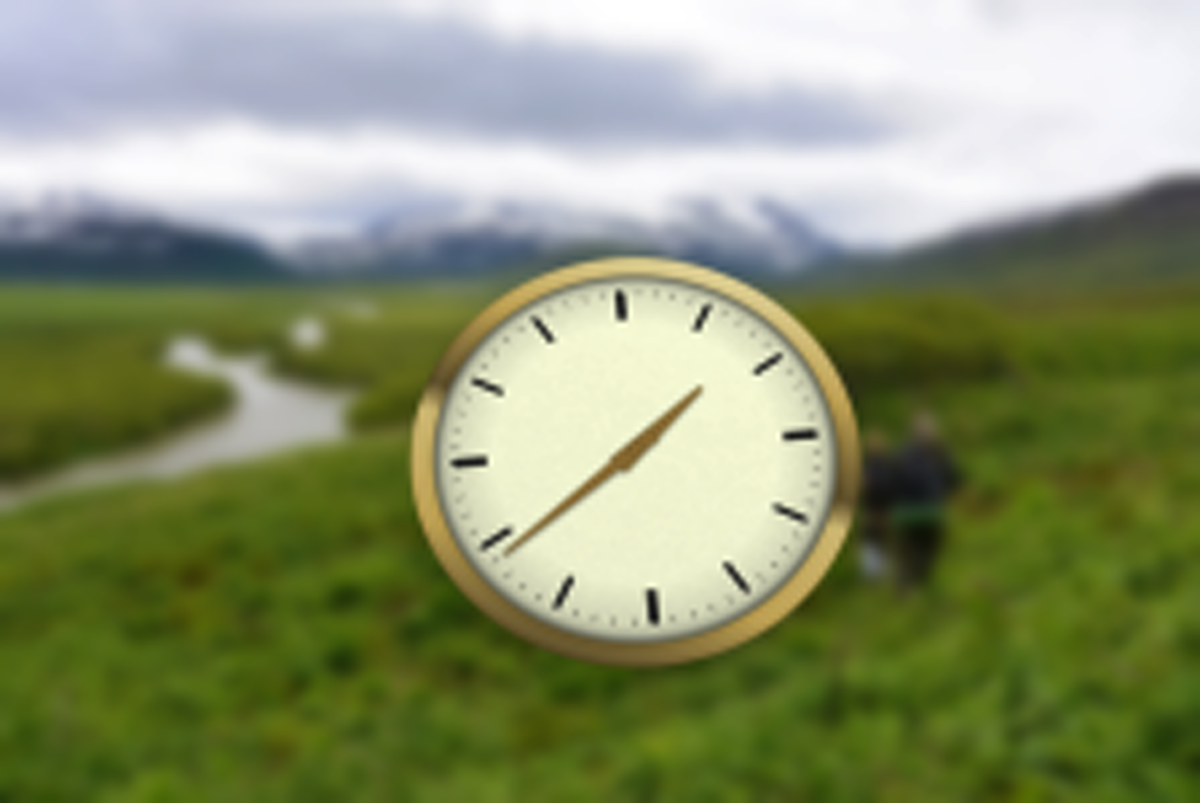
1:39
